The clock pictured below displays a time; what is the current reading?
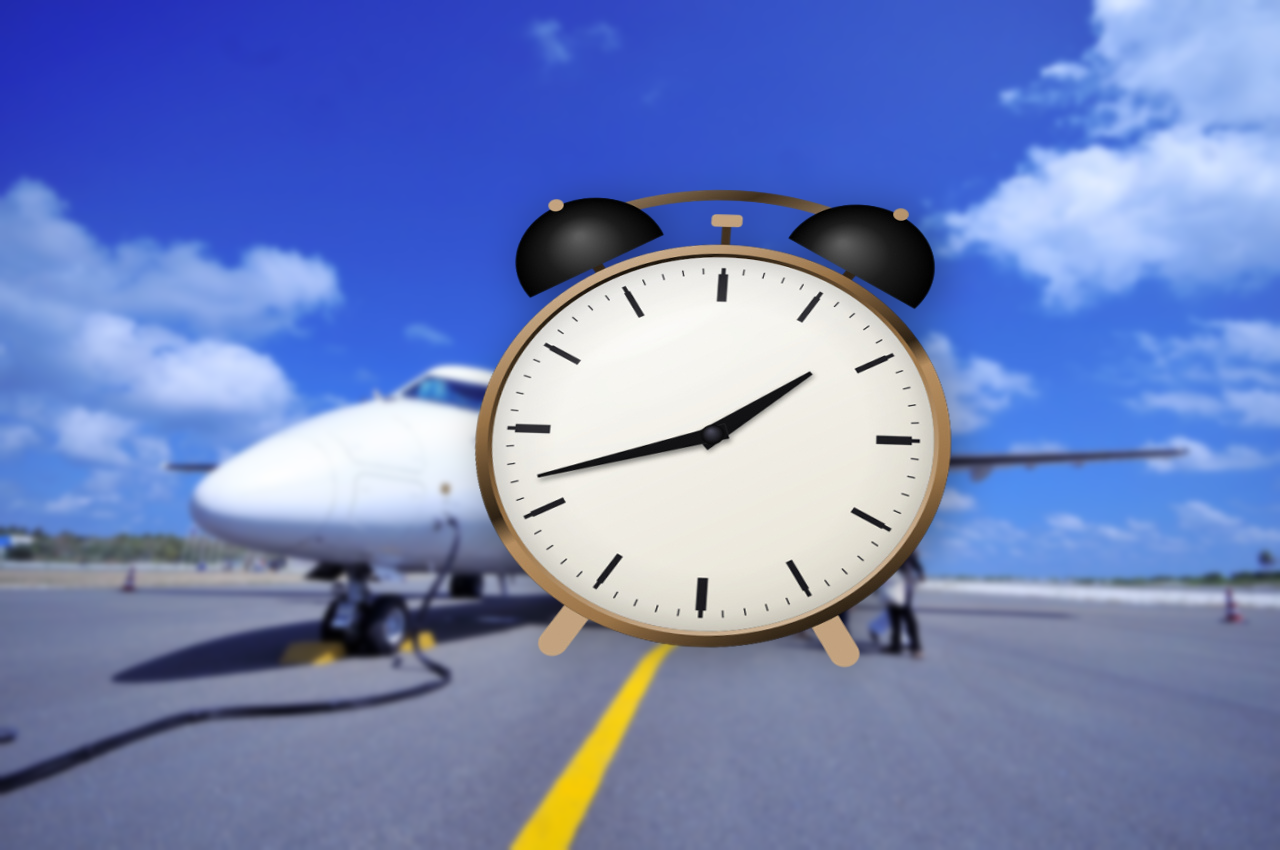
1:42
